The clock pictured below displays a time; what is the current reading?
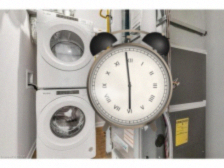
5:59
